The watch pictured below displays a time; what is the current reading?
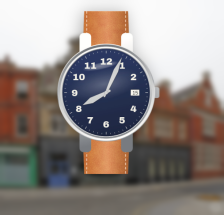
8:04
